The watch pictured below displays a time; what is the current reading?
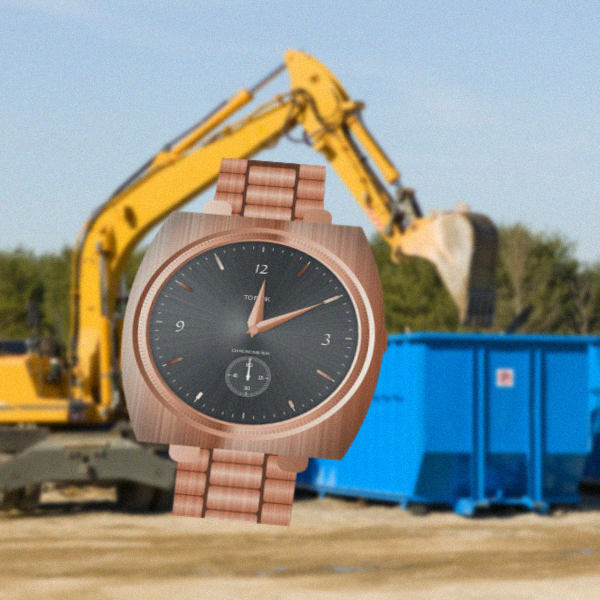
12:10
